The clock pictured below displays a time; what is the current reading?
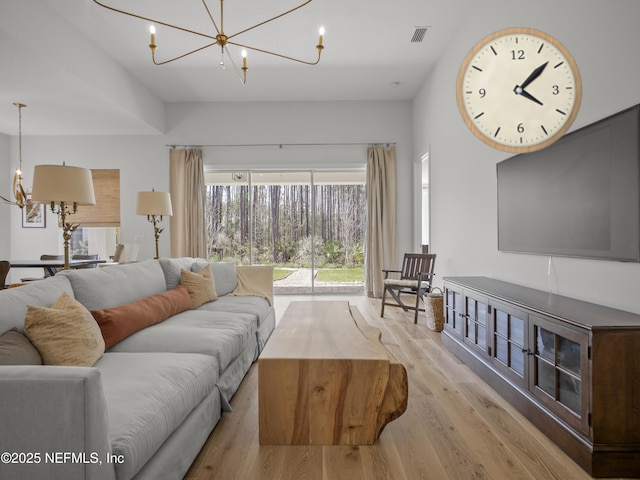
4:08
